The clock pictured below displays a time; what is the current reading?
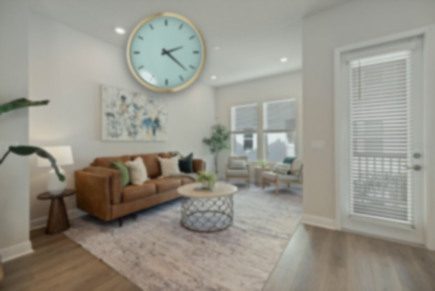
2:22
